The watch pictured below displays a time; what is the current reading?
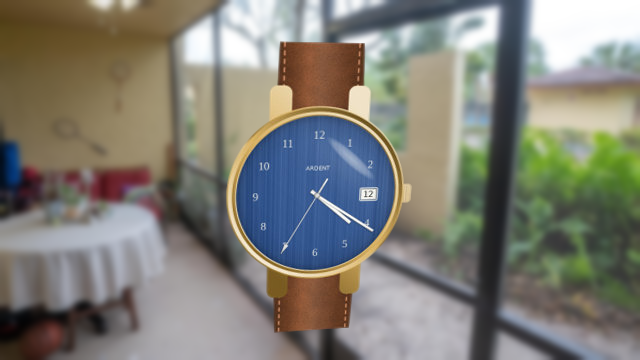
4:20:35
